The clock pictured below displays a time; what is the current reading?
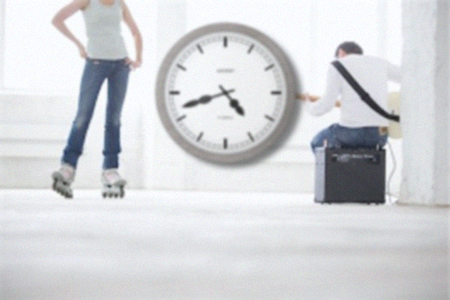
4:42
